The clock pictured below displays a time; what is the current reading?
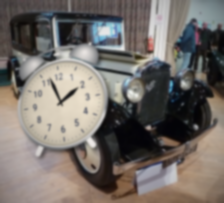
1:57
